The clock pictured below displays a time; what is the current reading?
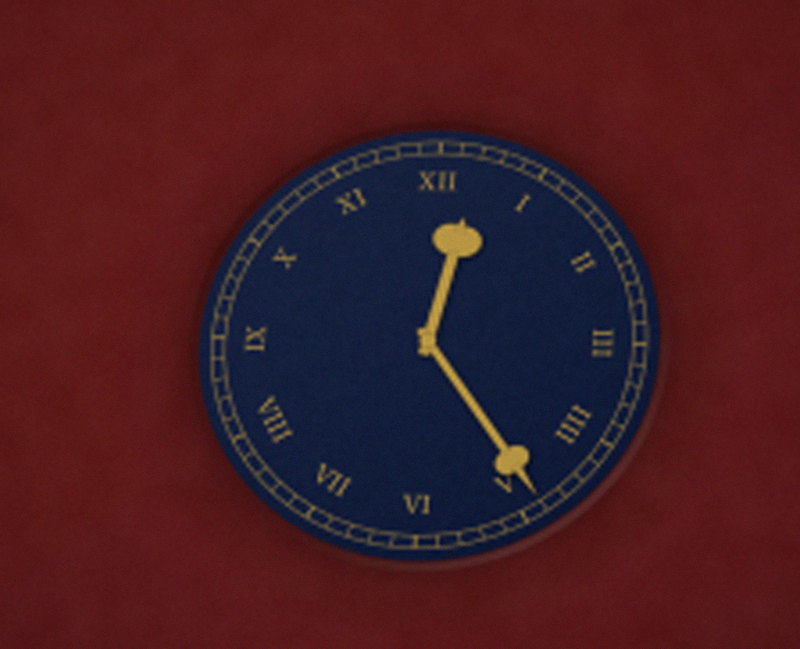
12:24
